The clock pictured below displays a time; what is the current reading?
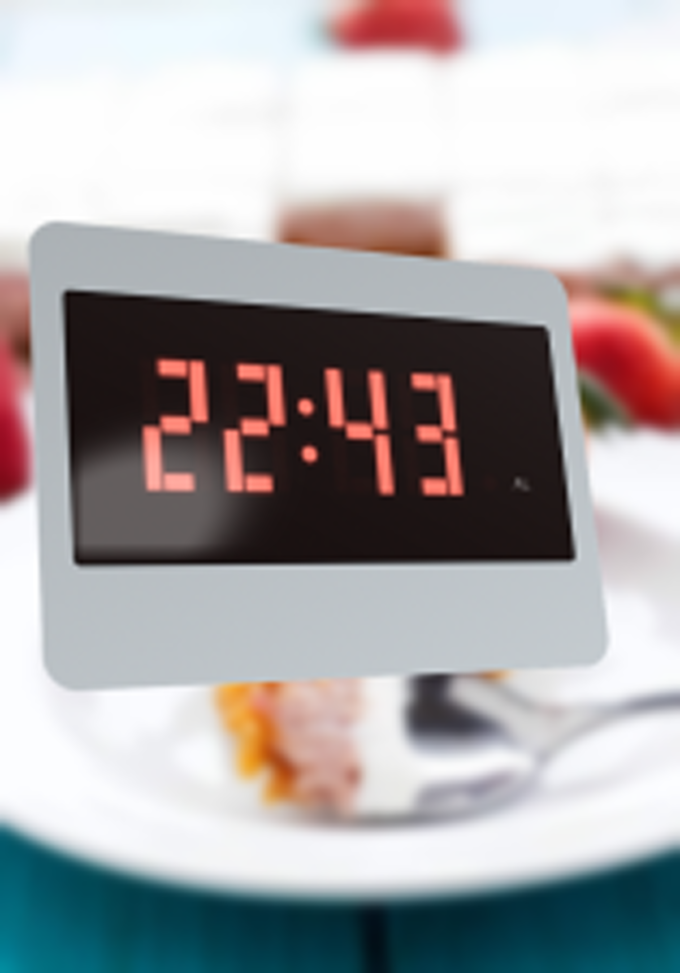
22:43
